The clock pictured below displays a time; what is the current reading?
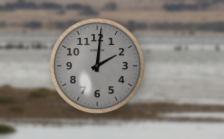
2:01
